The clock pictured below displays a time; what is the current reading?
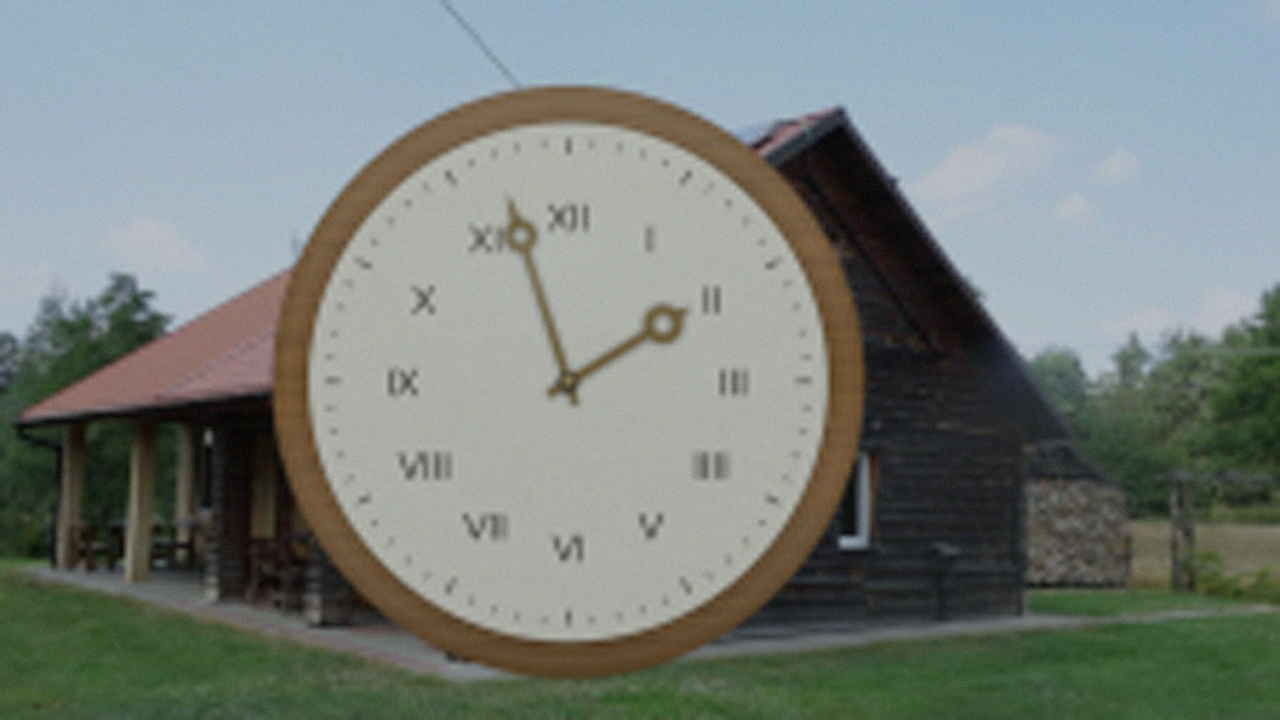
1:57
